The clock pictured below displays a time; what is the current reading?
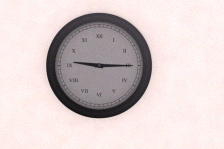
9:15
